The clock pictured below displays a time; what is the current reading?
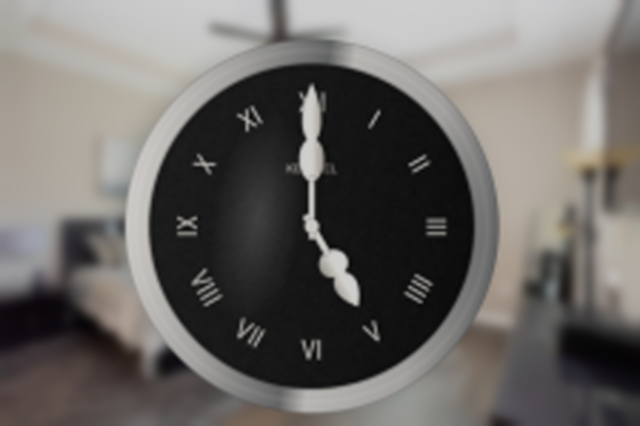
5:00
